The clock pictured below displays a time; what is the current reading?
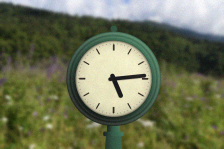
5:14
